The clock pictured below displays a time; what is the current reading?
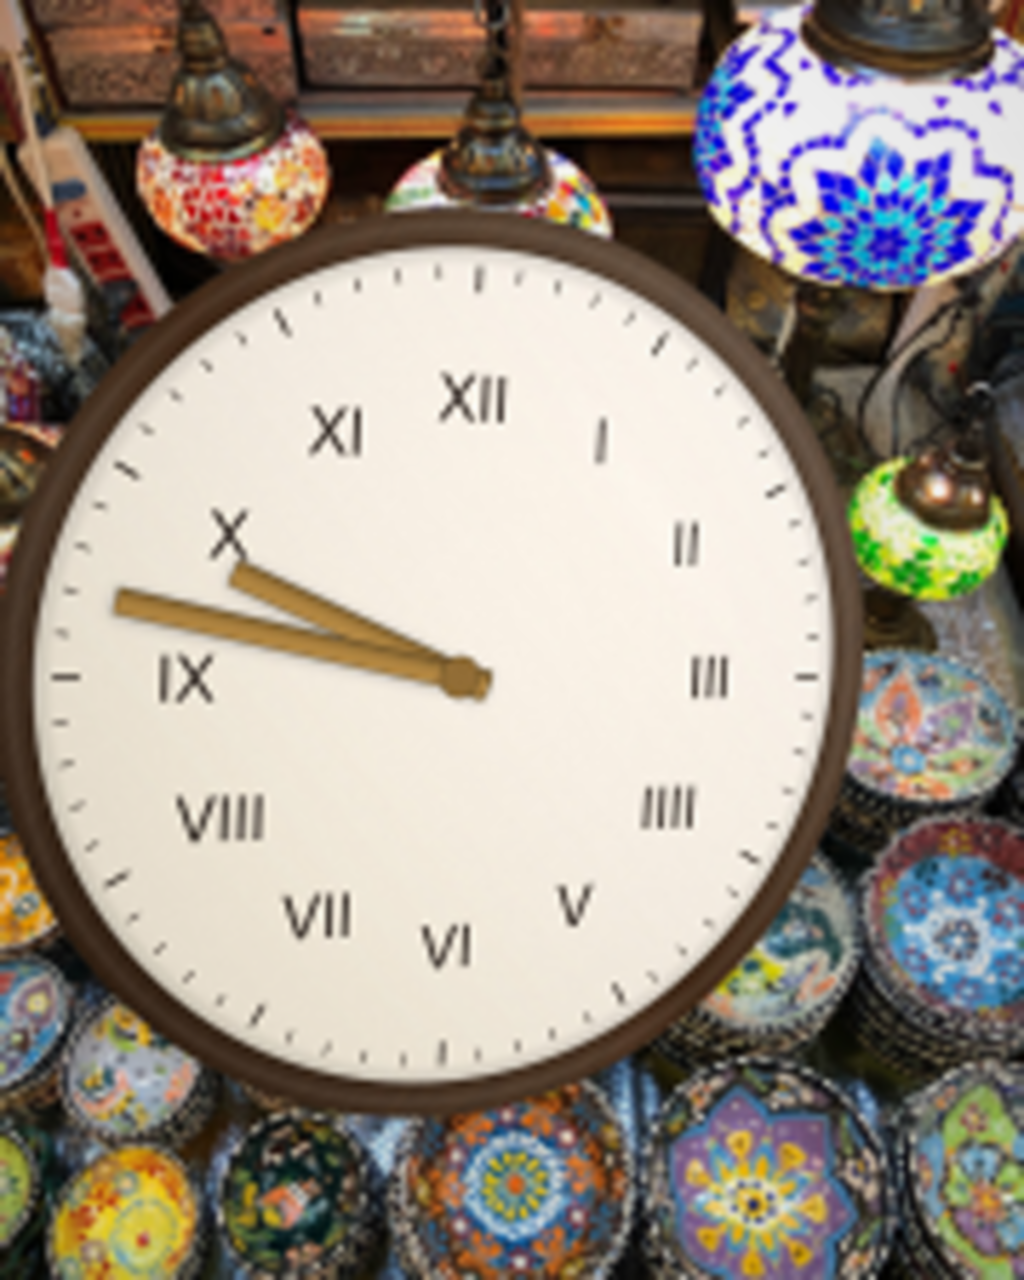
9:47
